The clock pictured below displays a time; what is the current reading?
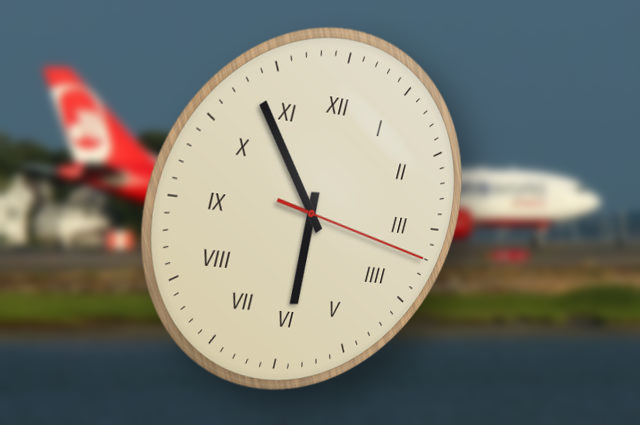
5:53:17
